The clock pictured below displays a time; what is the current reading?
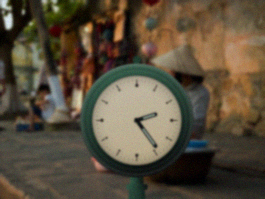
2:24
